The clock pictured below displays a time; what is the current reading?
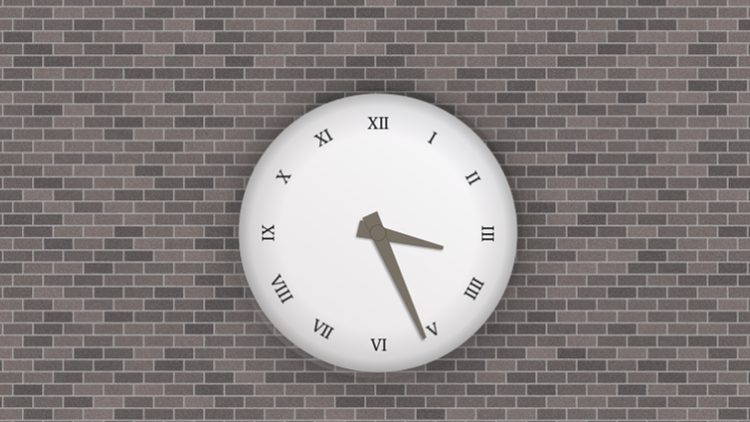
3:26
